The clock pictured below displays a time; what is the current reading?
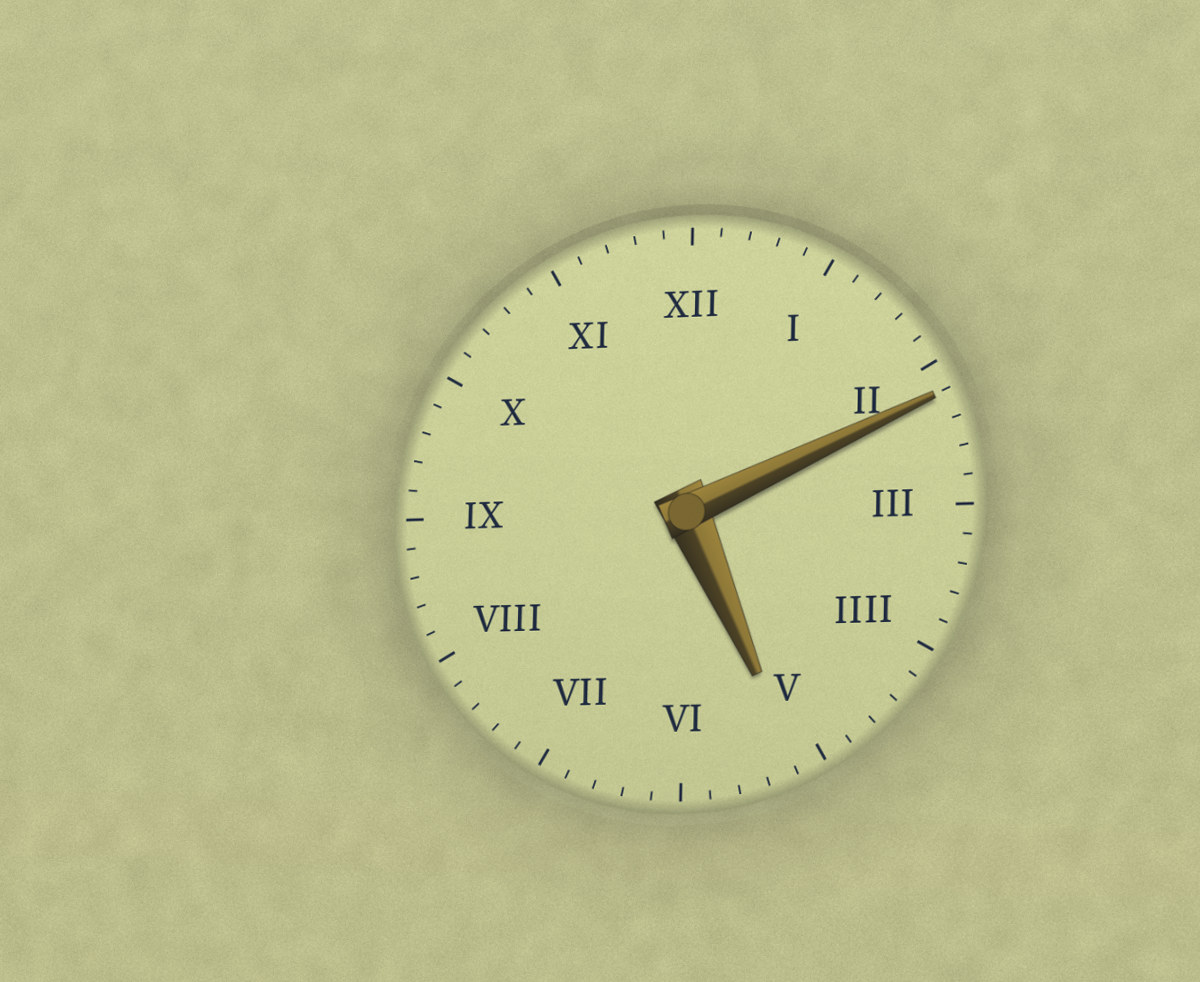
5:11
